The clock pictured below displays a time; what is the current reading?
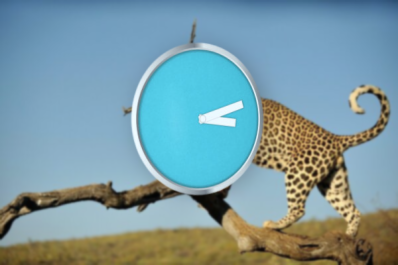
3:12
